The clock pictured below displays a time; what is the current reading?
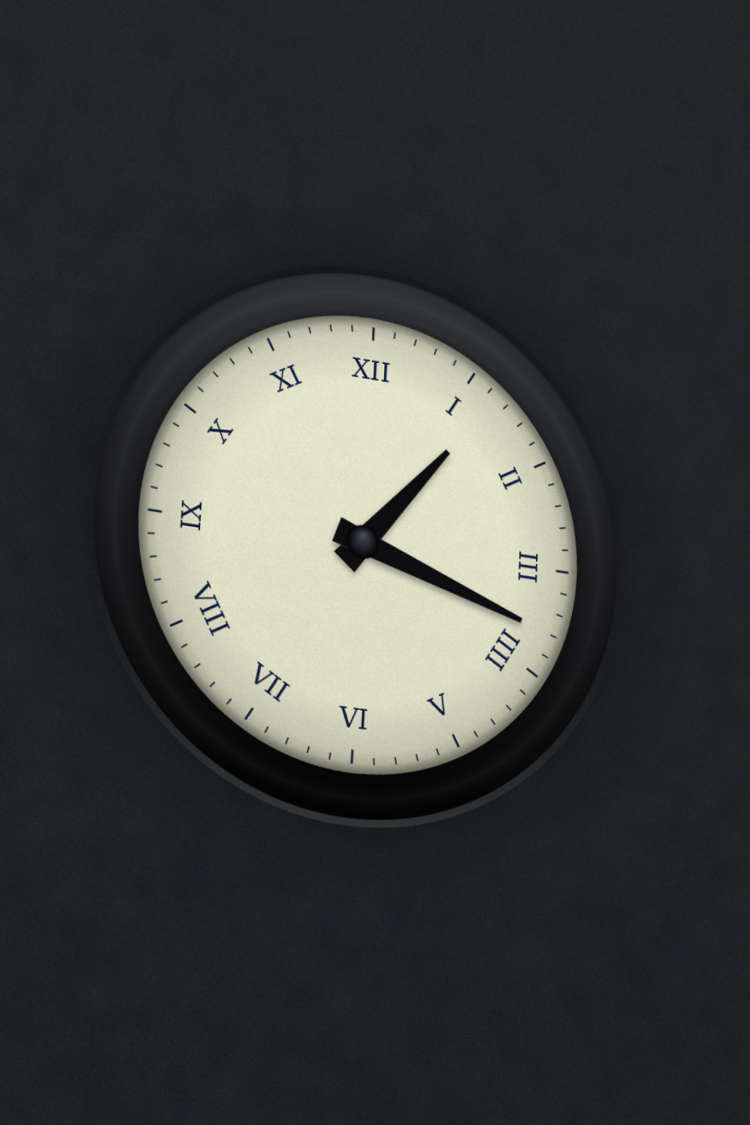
1:18
